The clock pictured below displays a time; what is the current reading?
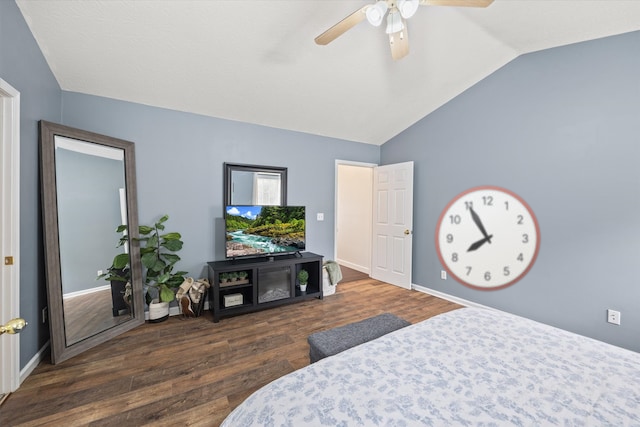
7:55
